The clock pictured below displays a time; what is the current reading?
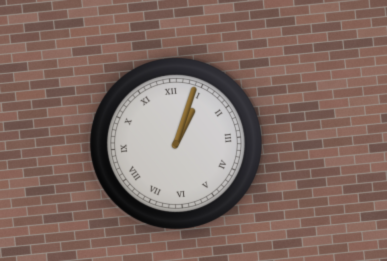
1:04
